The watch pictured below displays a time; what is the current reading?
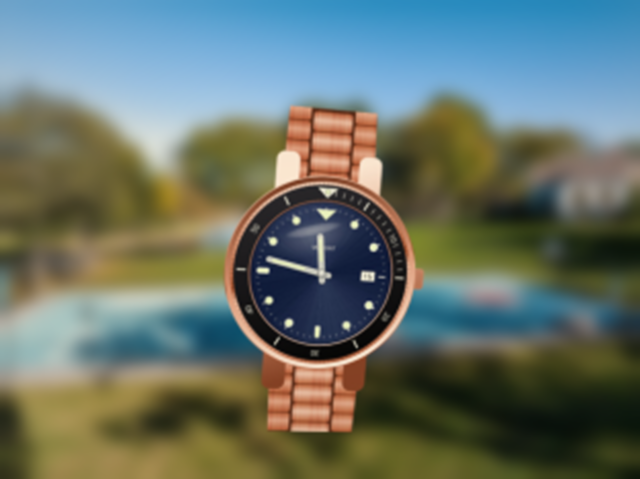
11:47
